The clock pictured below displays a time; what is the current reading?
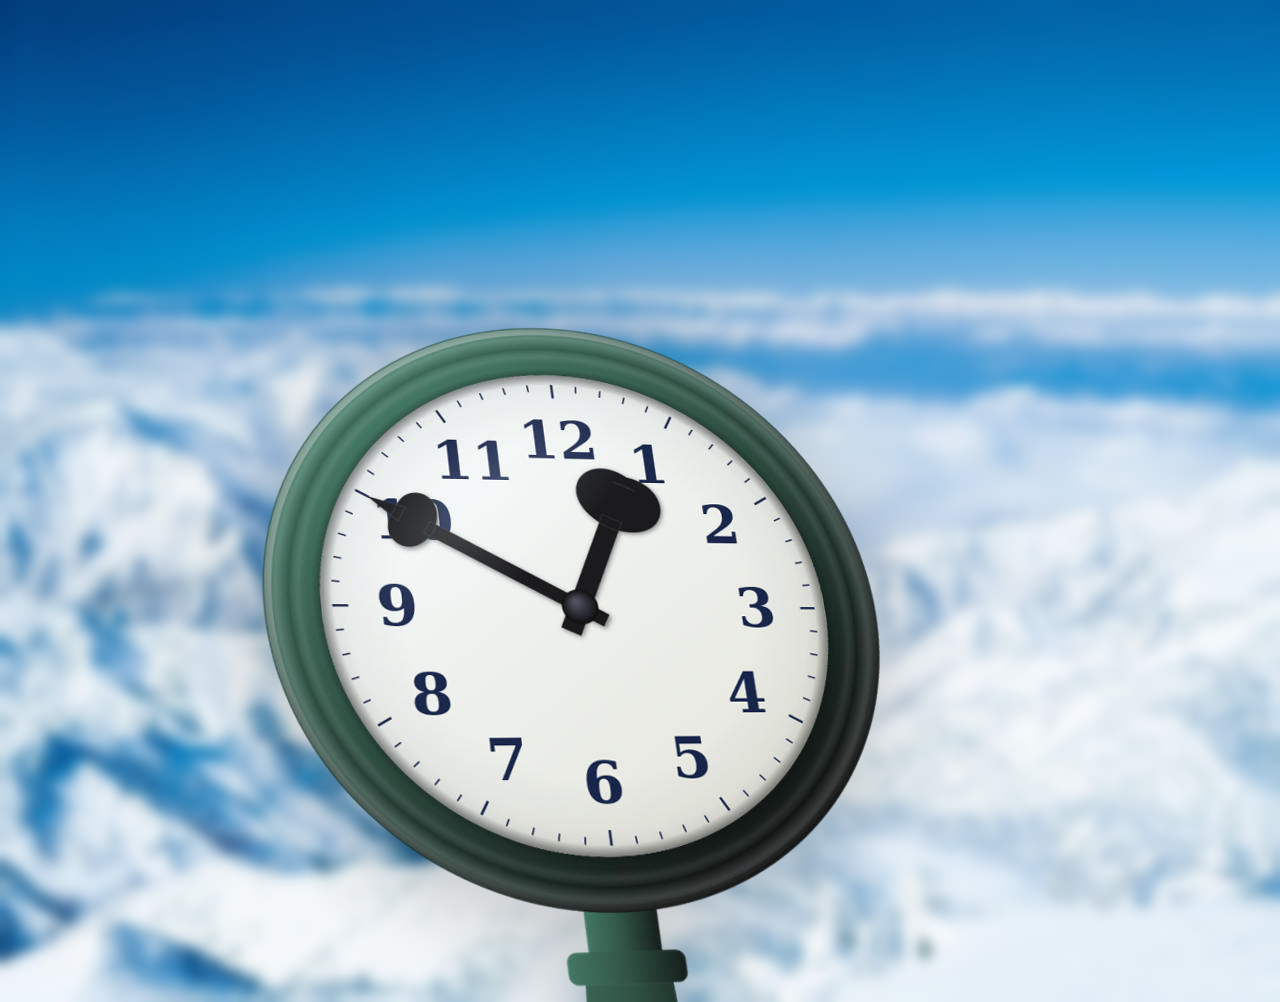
12:50
